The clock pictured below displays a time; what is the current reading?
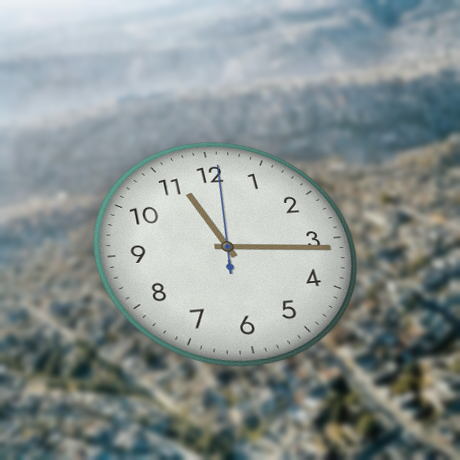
11:16:01
